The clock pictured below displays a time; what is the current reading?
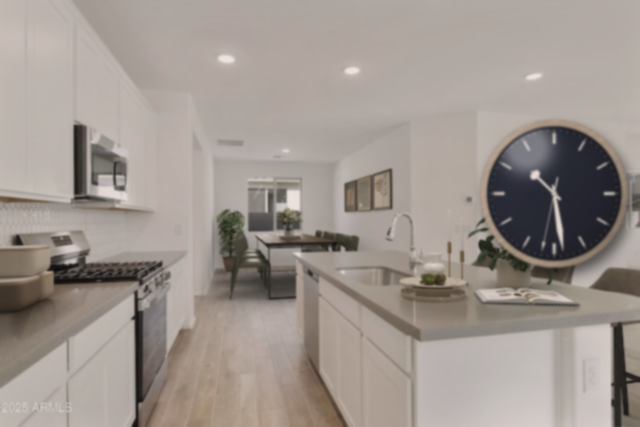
10:28:32
